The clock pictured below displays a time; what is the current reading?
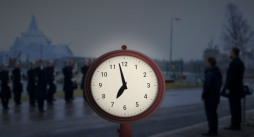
6:58
